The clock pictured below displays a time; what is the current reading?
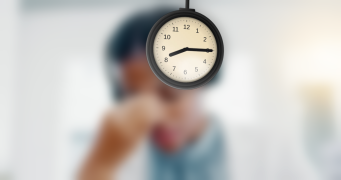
8:15
